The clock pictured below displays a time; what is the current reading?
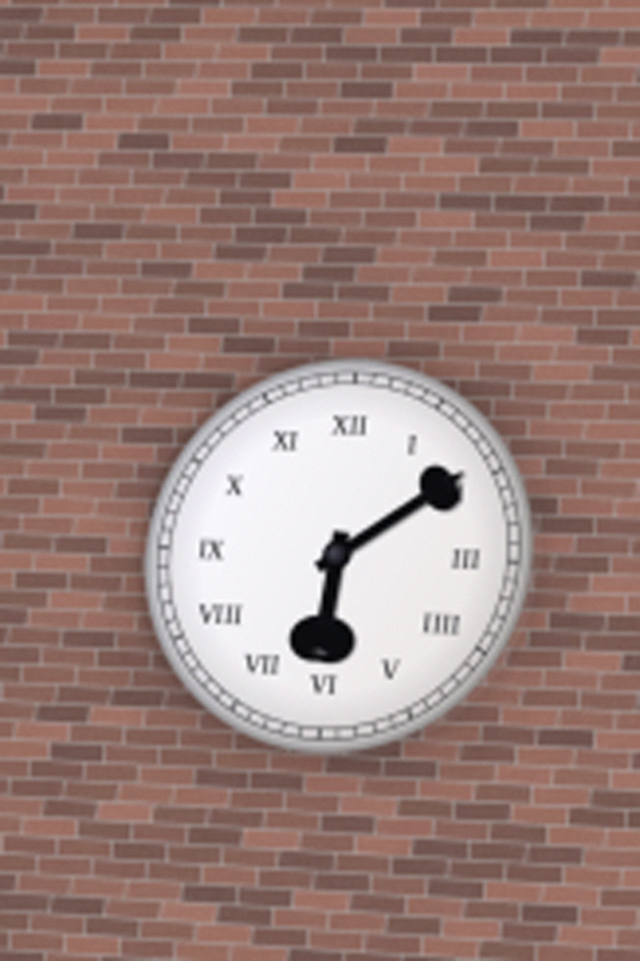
6:09
